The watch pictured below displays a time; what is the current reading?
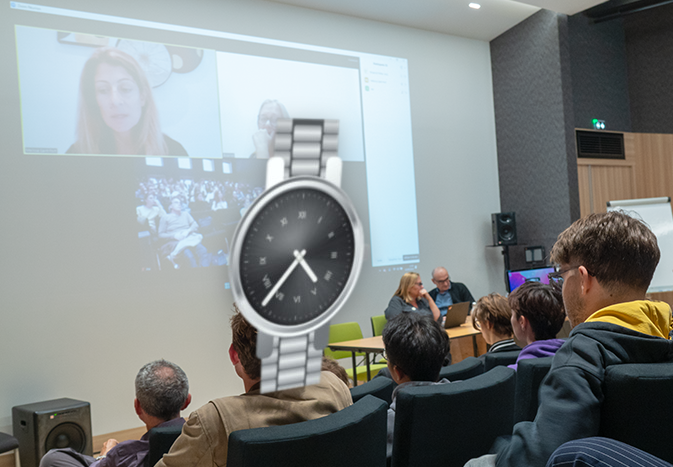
4:37
